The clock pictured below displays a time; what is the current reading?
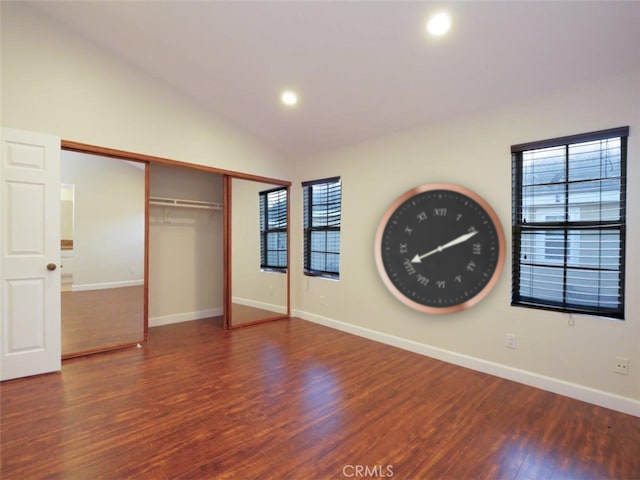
8:11
